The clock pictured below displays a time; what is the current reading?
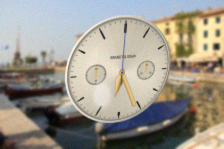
6:26
